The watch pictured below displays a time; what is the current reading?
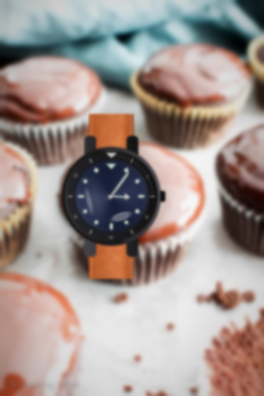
3:06
